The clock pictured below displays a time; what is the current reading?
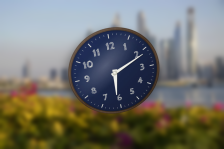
6:11
